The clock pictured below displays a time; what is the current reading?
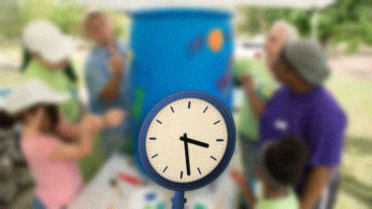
3:28
